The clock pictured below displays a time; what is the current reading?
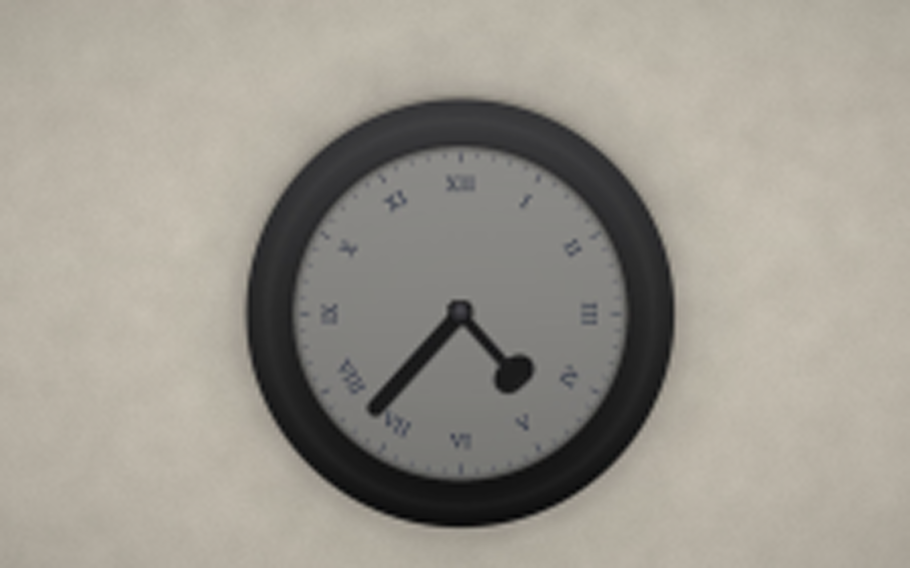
4:37
